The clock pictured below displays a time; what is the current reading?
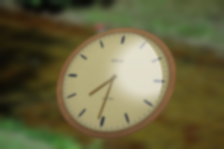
7:31
